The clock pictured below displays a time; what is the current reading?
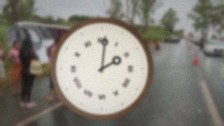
2:01
